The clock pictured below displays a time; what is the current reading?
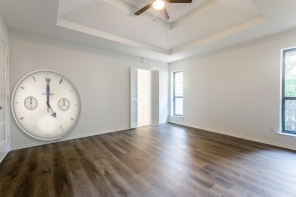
5:00
